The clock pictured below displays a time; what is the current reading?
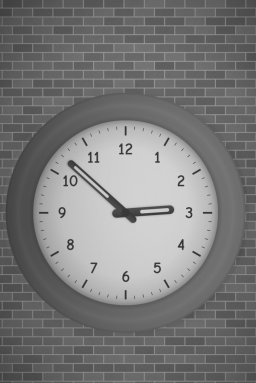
2:52
